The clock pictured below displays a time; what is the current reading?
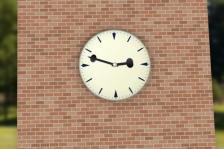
2:48
